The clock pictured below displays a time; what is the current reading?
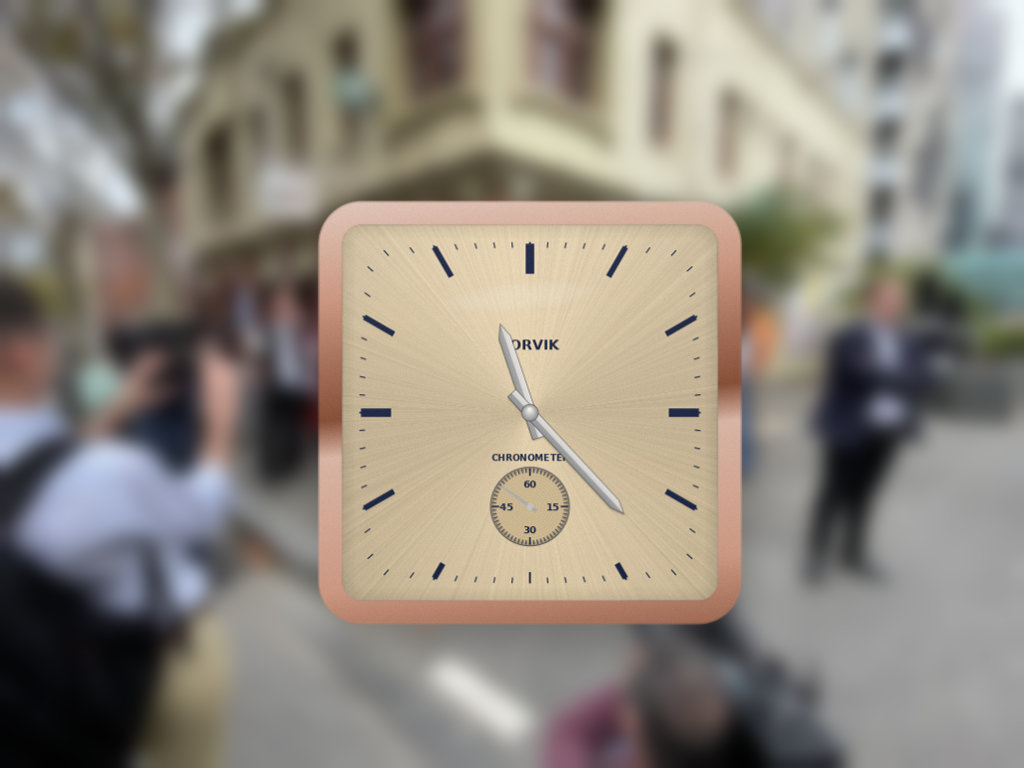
11:22:51
